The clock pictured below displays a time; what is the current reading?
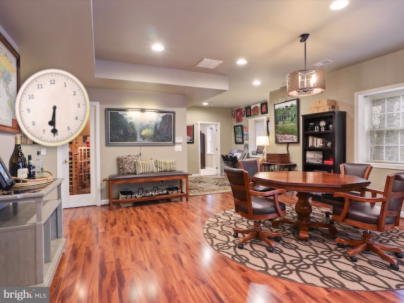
6:31
